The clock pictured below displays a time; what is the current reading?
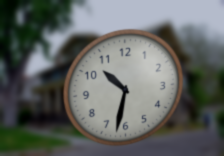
10:32
